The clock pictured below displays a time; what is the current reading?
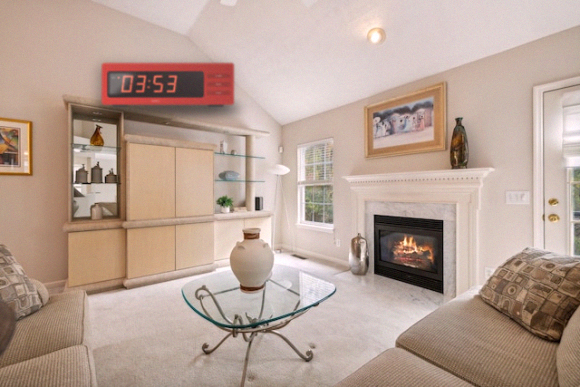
3:53
